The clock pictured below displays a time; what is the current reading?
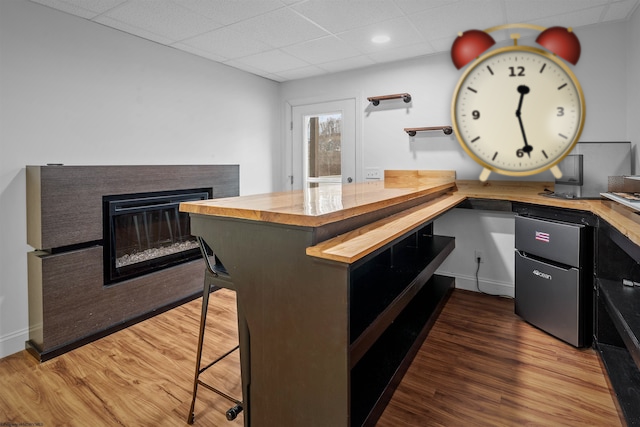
12:28
